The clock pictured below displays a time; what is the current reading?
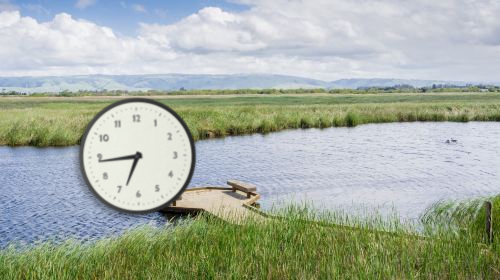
6:44
